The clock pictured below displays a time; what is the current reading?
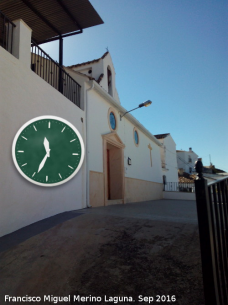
11:34
